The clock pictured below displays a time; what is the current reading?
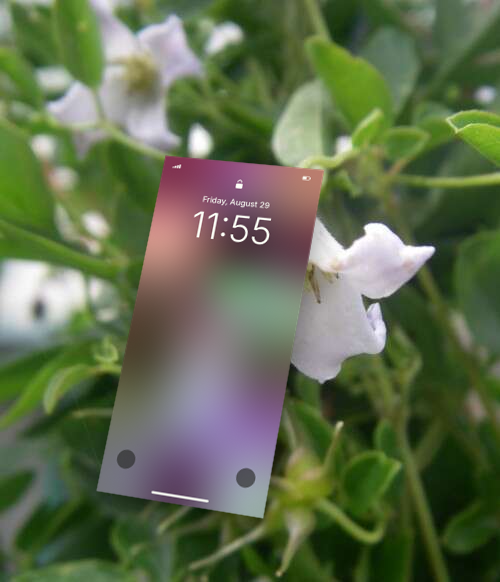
11:55
